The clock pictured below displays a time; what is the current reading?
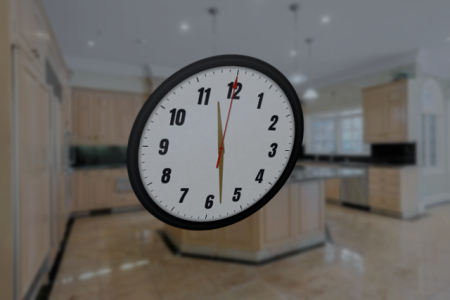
11:28:00
